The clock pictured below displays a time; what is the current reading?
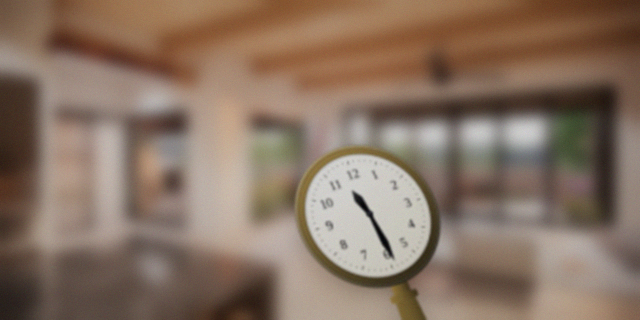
11:29
